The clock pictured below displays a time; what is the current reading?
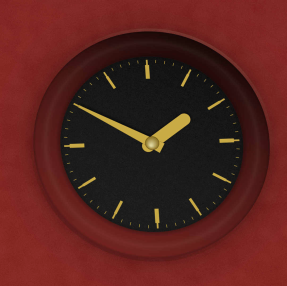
1:50
